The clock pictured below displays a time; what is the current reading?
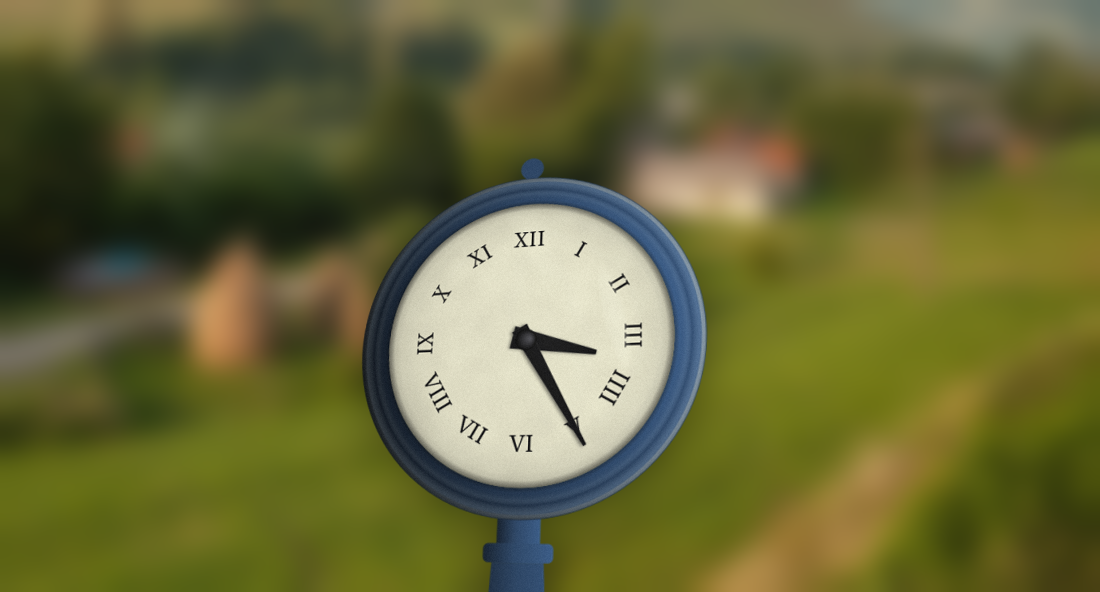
3:25
